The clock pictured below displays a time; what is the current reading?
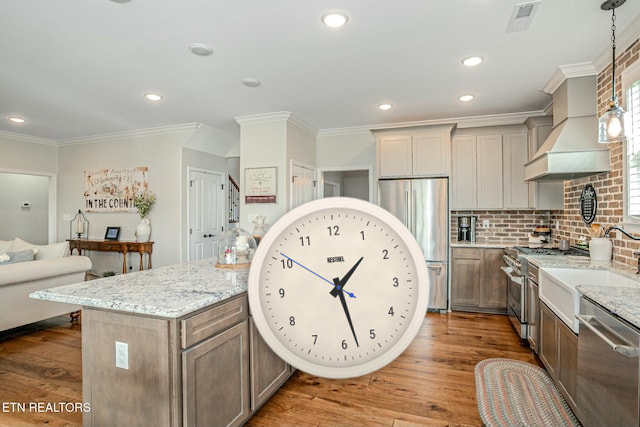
1:27:51
